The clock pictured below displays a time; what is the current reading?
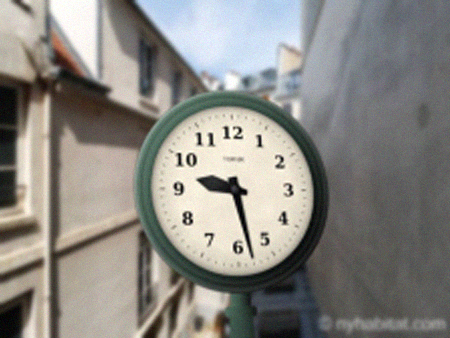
9:28
